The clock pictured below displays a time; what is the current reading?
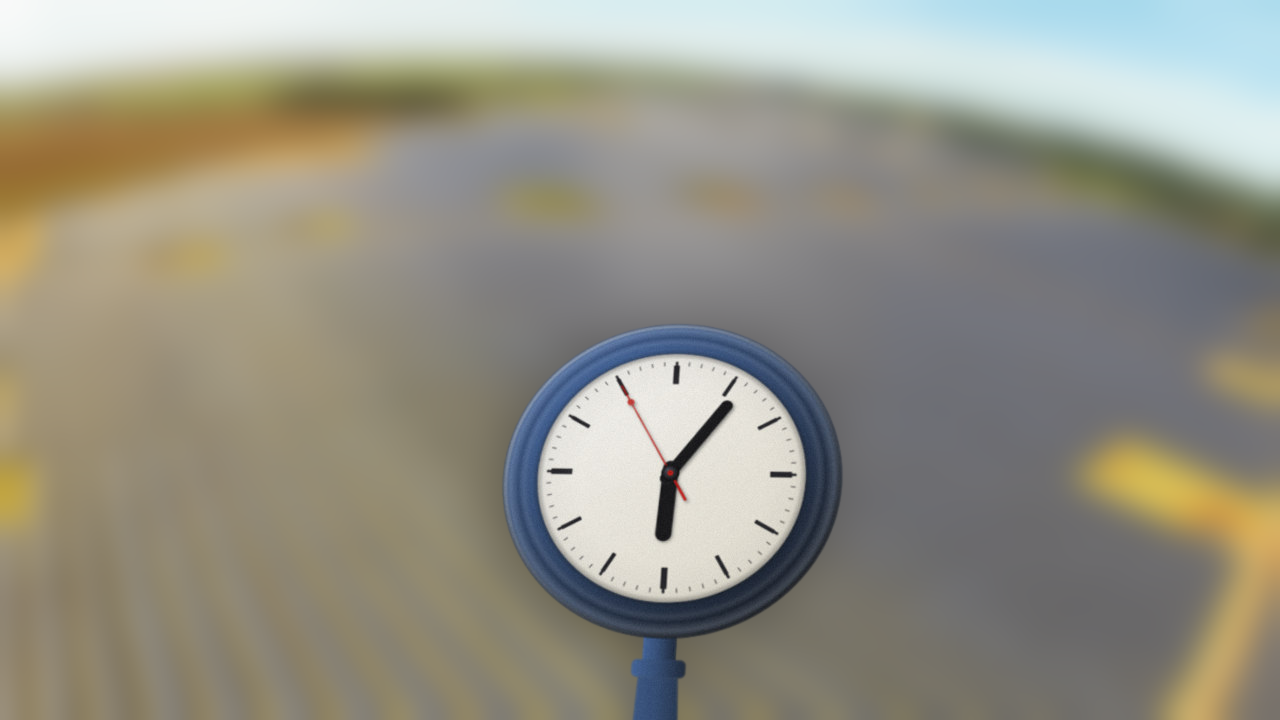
6:05:55
